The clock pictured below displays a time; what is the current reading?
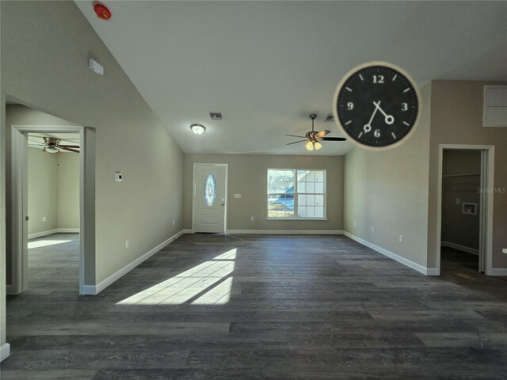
4:34
